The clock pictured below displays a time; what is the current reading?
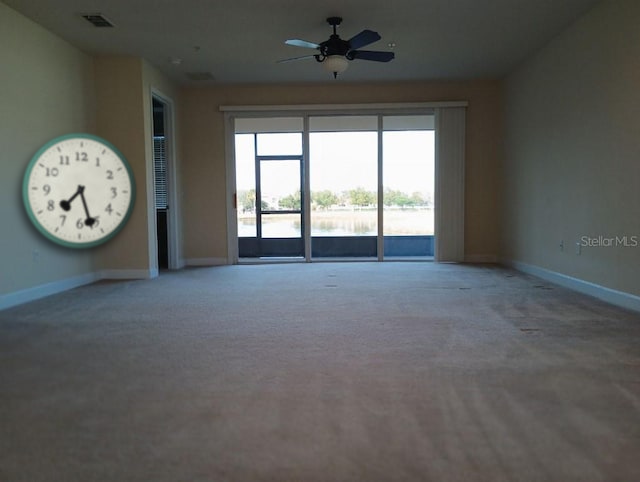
7:27
